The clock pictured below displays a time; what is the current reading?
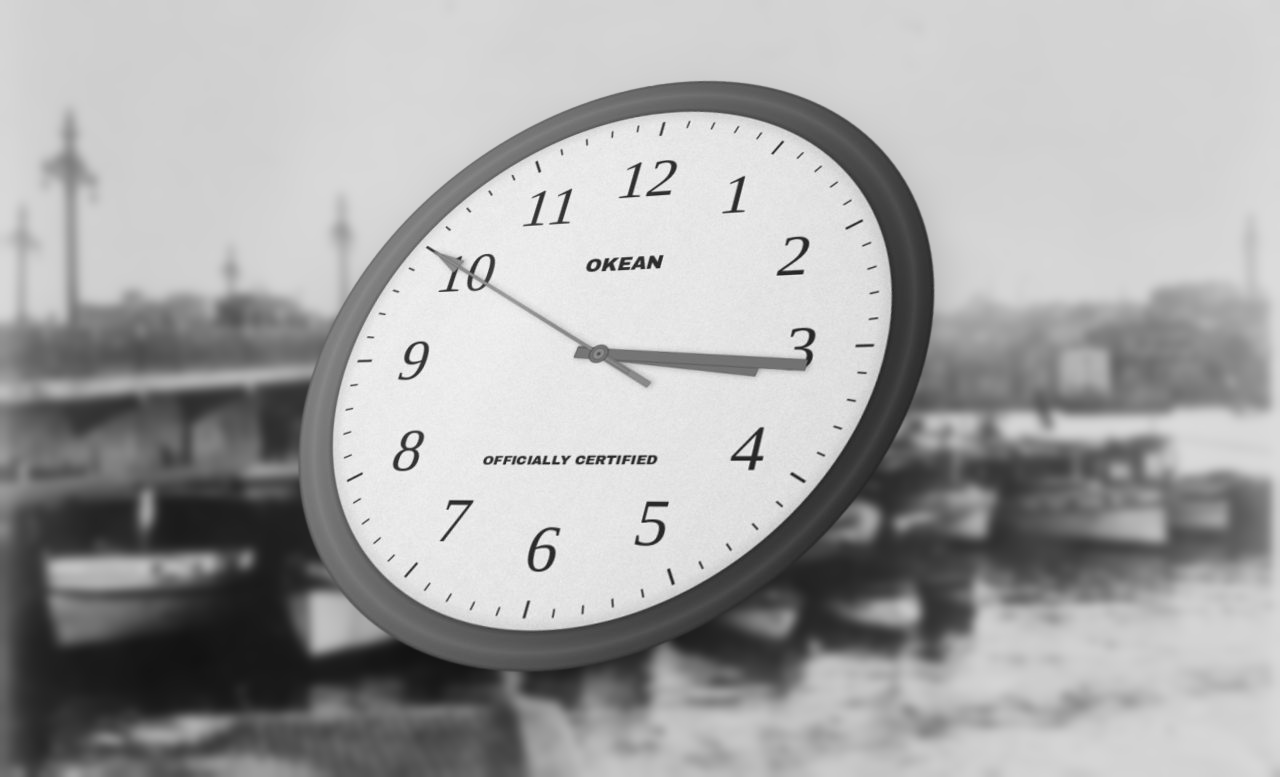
3:15:50
